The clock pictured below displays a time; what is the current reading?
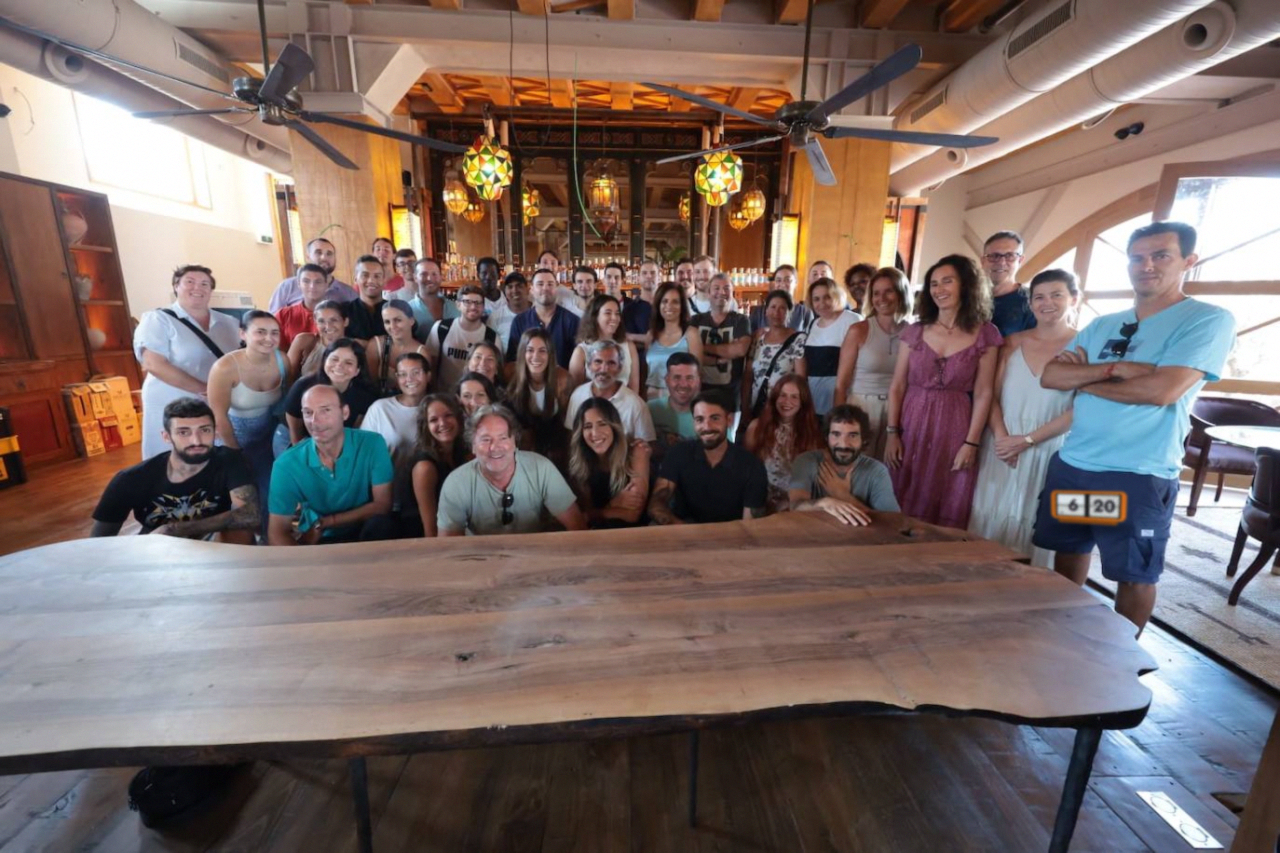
6:20
